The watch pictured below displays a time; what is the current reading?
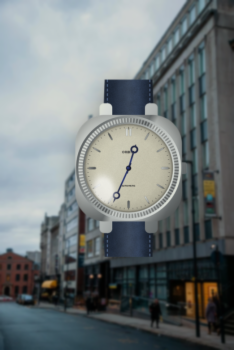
12:34
